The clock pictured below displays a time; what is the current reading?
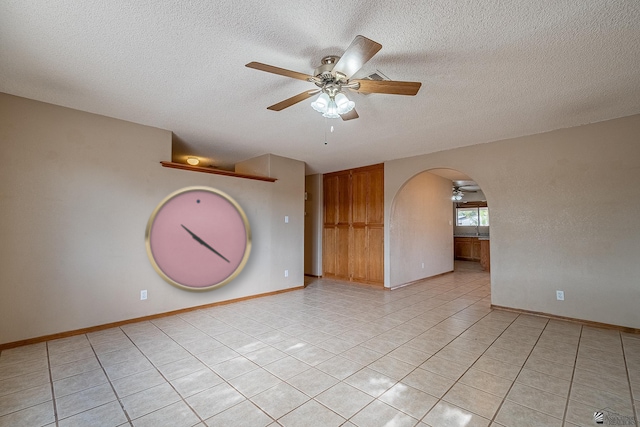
10:21
